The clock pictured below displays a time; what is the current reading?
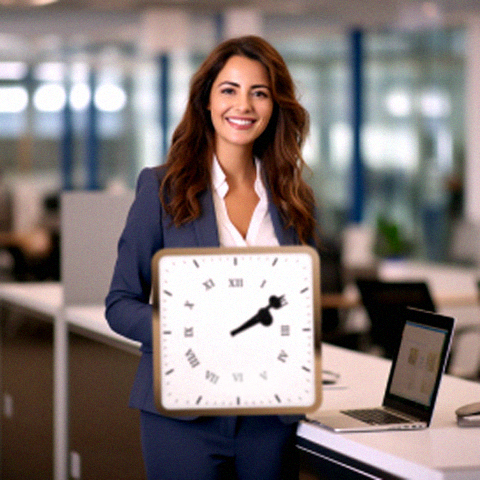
2:09
